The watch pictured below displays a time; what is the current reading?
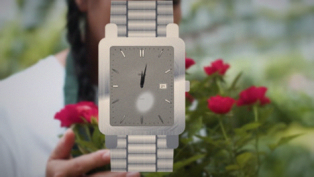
12:02
